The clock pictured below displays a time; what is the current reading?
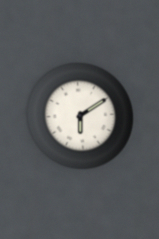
6:10
